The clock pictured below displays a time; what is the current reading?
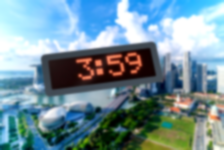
3:59
